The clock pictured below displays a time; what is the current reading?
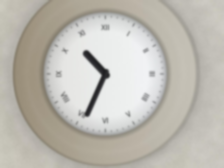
10:34
